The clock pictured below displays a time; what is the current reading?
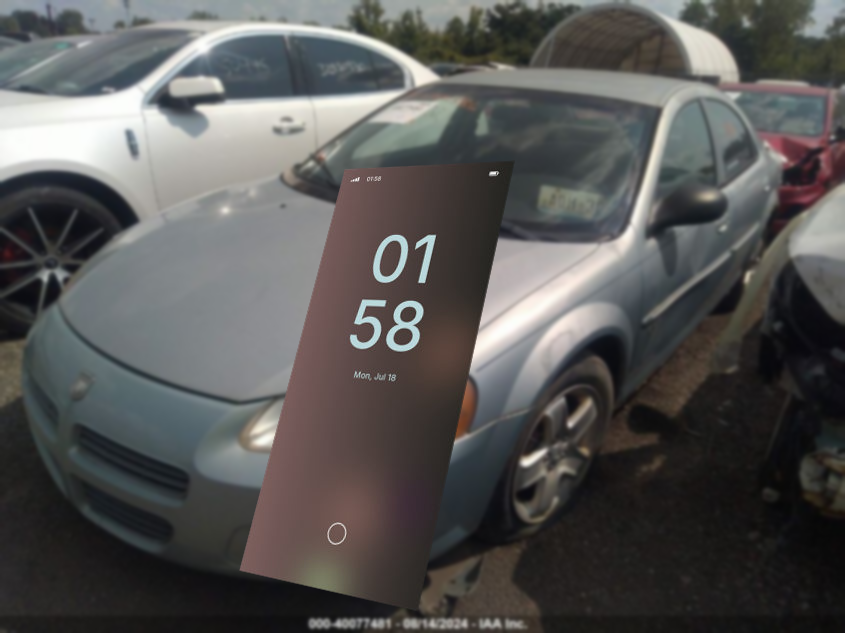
1:58
